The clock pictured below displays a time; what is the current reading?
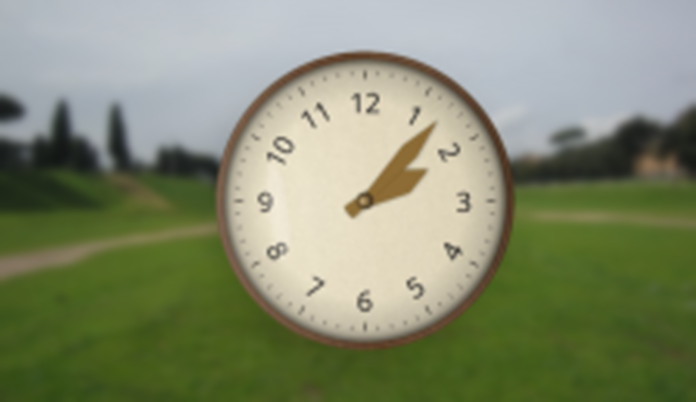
2:07
